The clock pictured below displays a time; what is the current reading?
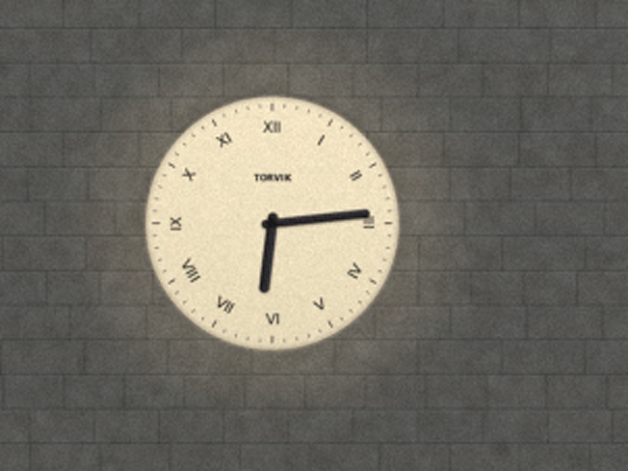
6:14
